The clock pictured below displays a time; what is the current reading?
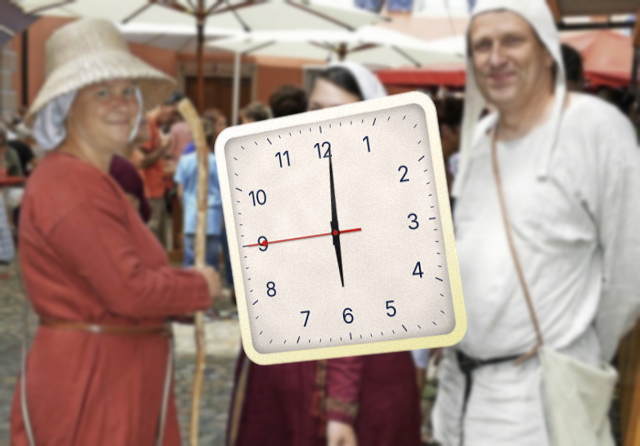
6:00:45
